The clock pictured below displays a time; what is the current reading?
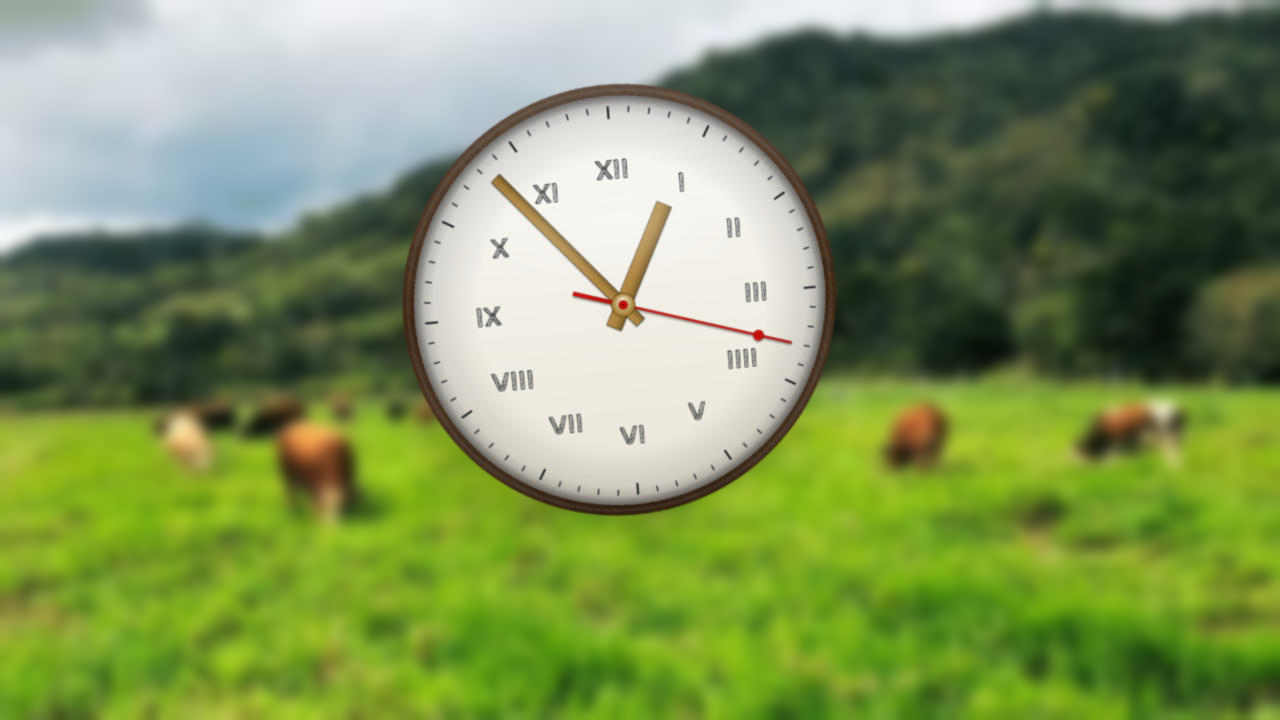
12:53:18
